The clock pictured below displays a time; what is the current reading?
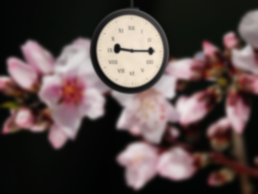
9:15
